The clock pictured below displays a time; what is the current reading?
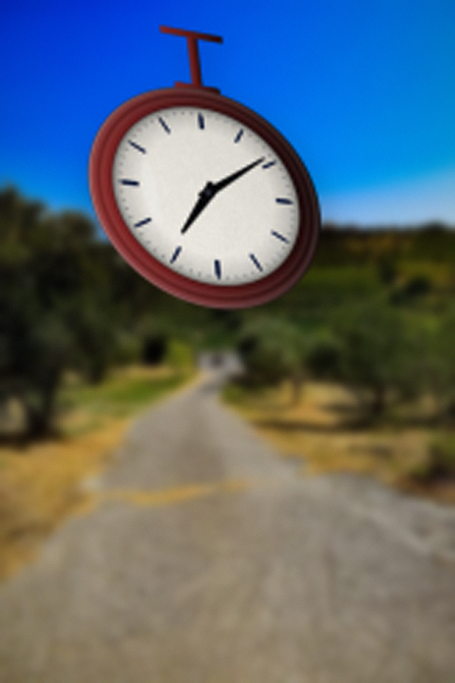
7:09
